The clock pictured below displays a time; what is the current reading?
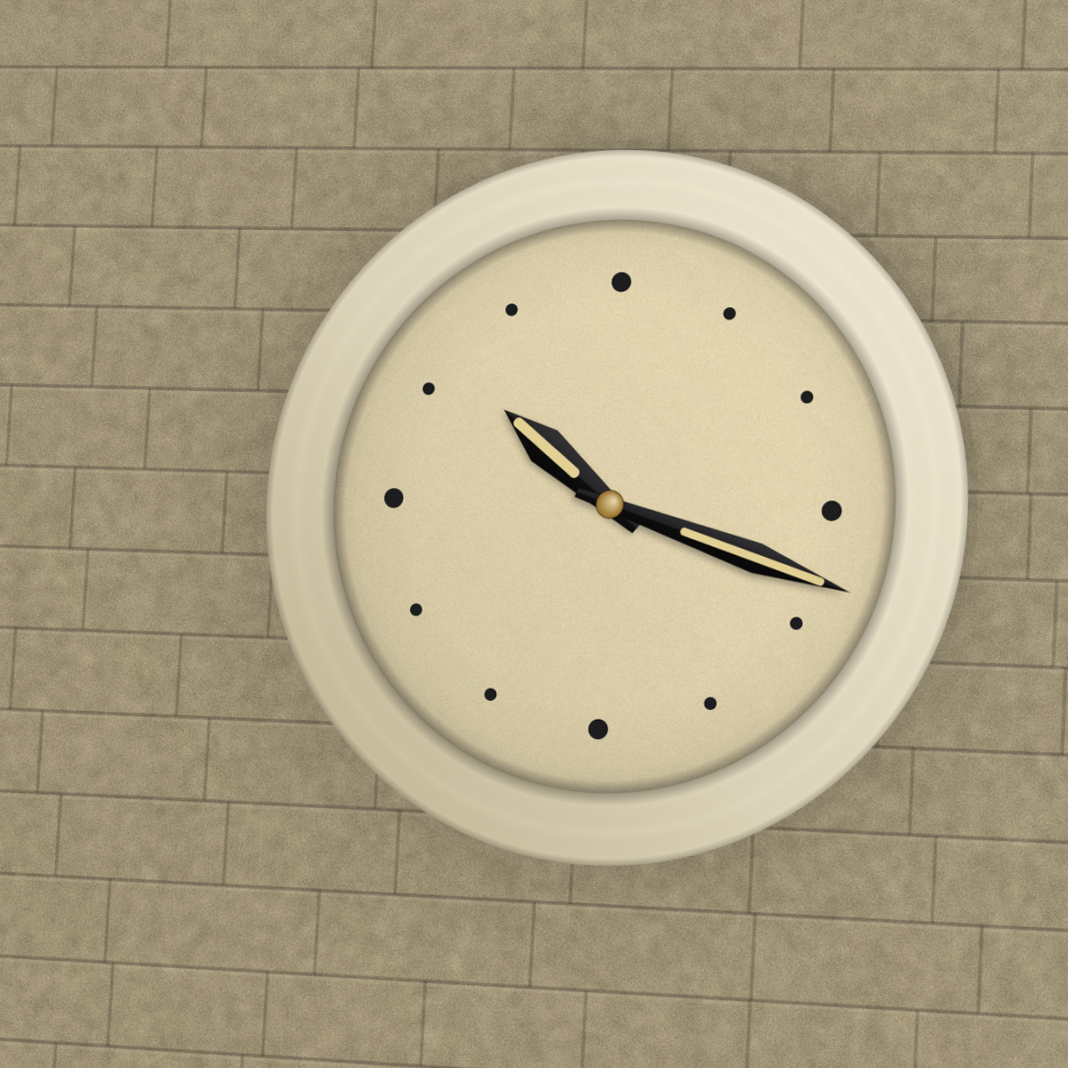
10:18
